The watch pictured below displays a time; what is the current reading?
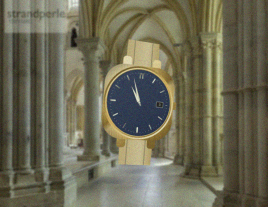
10:57
